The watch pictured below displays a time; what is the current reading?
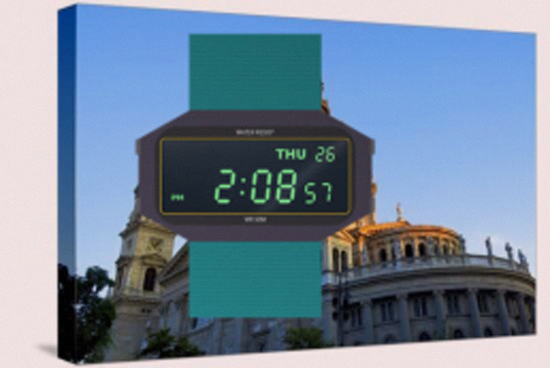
2:08:57
